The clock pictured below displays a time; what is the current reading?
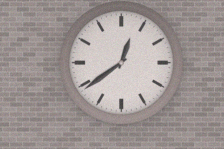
12:39
